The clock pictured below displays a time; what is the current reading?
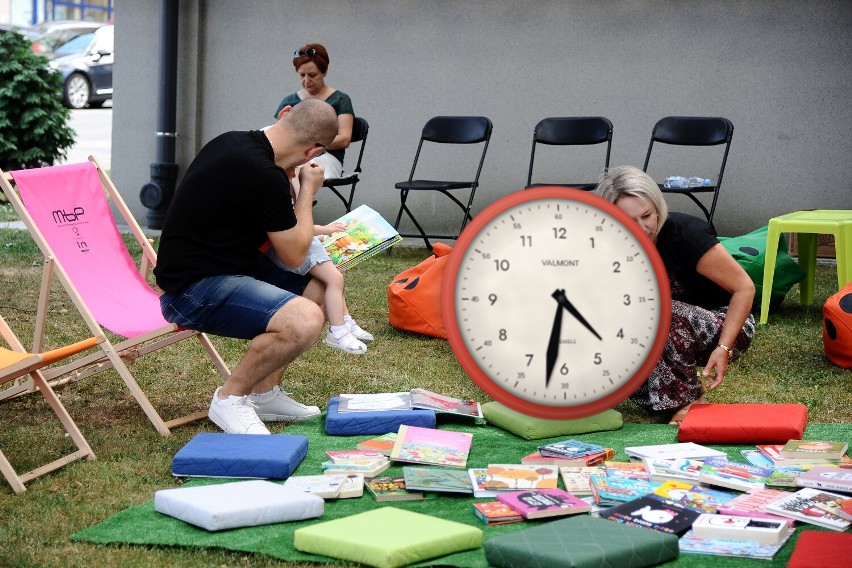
4:32
